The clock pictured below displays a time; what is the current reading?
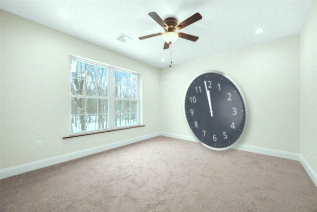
11:59
